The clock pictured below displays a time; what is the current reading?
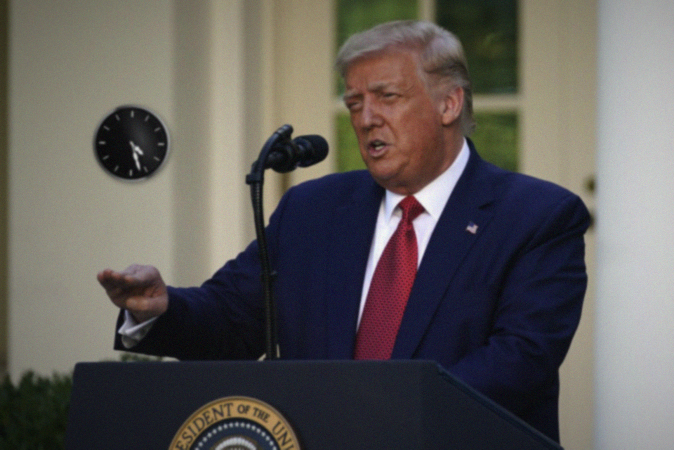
4:27
